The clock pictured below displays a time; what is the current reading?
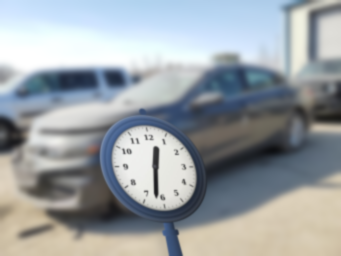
12:32
